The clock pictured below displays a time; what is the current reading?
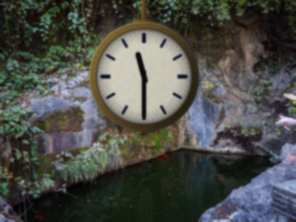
11:30
